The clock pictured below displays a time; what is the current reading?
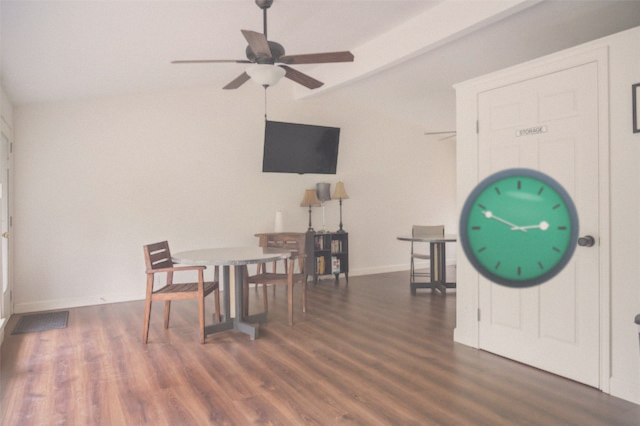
2:49
